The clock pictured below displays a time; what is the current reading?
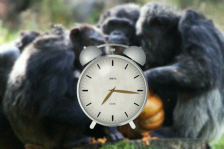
7:16
